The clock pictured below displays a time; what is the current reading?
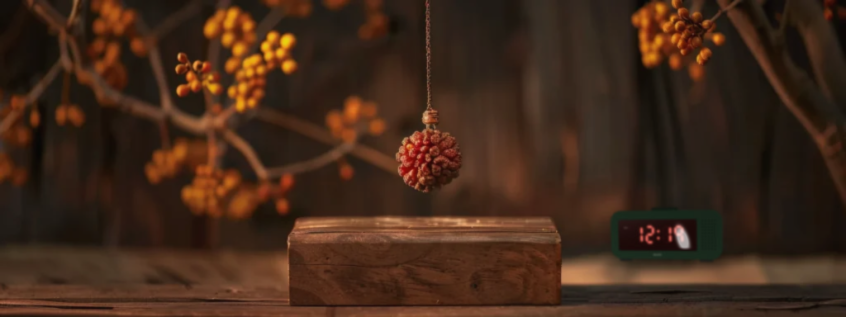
12:19
